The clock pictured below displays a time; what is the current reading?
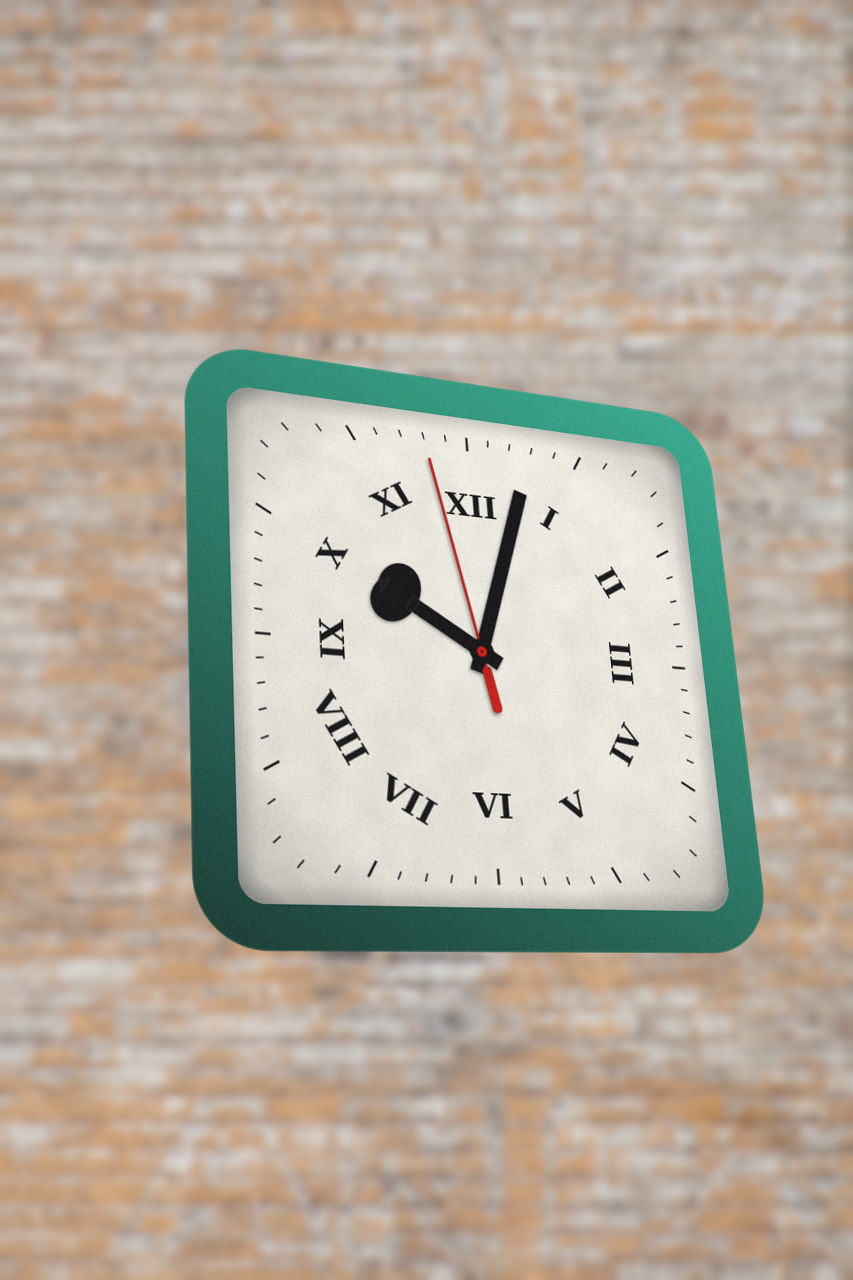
10:02:58
